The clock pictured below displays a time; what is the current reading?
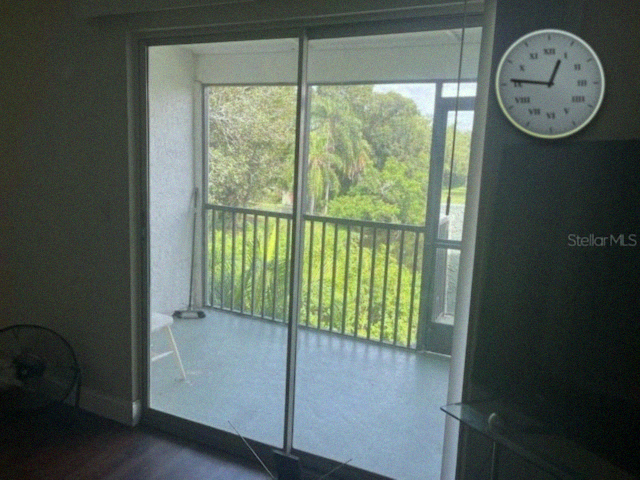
12:46
